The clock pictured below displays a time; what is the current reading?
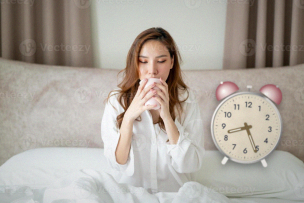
8:26
